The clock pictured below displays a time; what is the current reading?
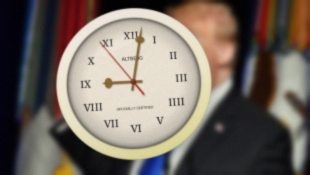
9:01:54
